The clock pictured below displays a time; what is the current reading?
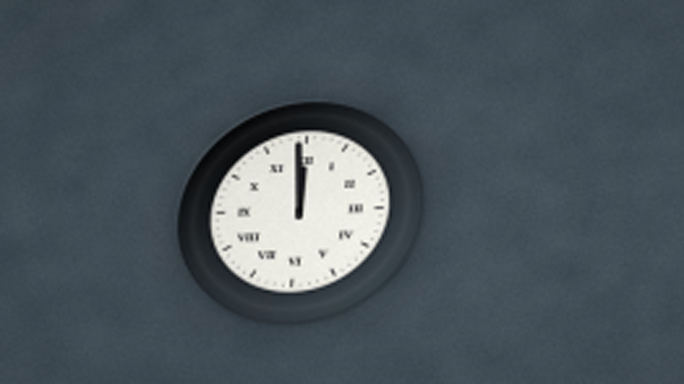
11:59
